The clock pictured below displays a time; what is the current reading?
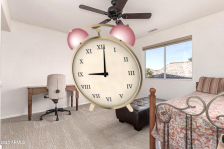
9:01
